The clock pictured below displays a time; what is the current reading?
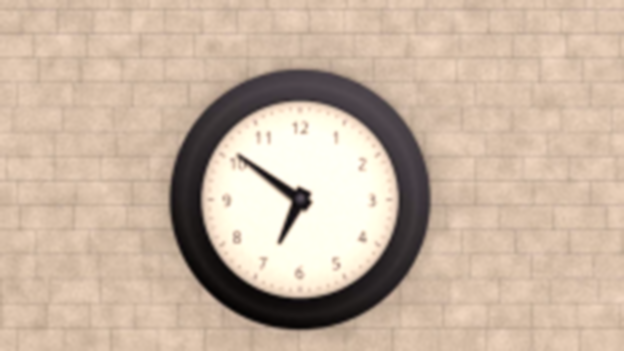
6:51
